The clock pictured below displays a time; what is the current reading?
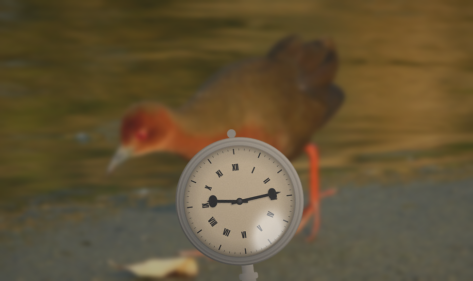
9:14
